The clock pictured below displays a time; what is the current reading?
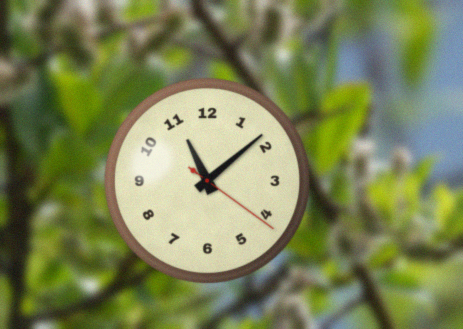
11:08:21
